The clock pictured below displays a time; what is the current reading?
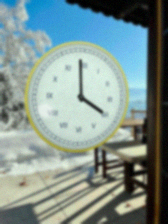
3:59
